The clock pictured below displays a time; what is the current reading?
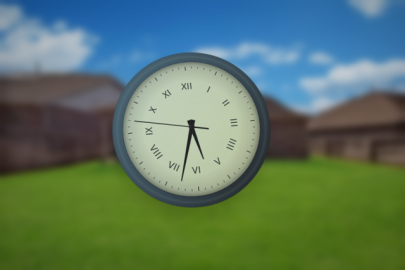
5:32:47
